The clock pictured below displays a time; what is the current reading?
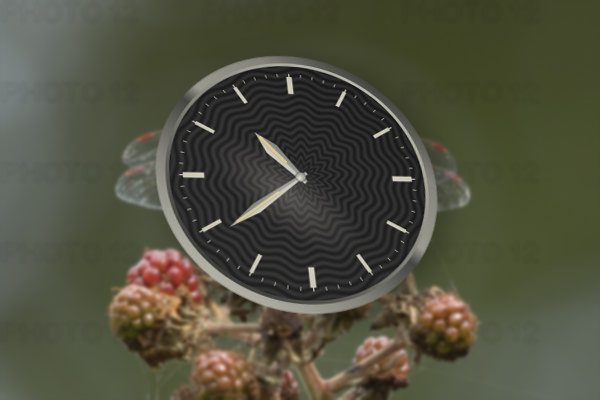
10:39
